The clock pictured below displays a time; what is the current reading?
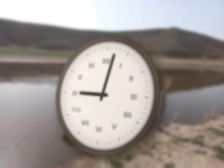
9:02
